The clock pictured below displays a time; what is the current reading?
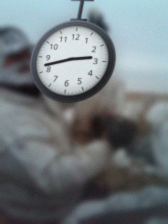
2:42
